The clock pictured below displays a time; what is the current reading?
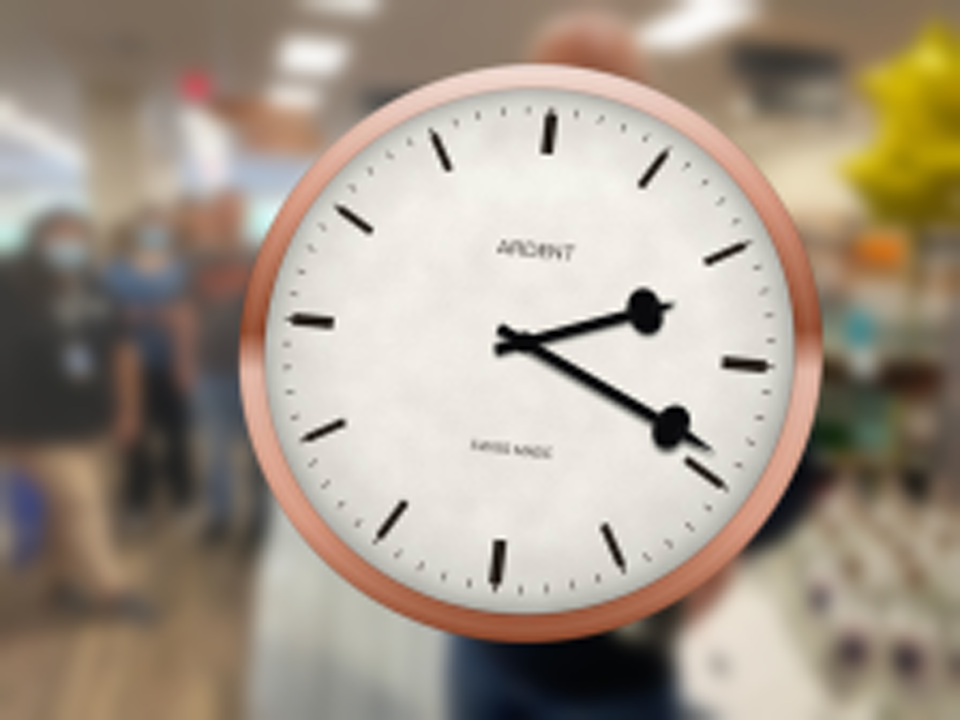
2:19
